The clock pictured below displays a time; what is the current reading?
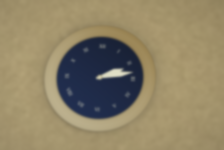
2:13
